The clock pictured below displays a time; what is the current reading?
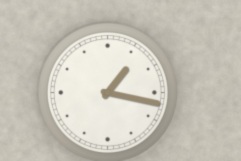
1:17
